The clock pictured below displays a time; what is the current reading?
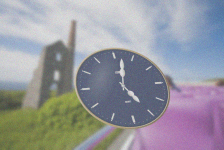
5:02
